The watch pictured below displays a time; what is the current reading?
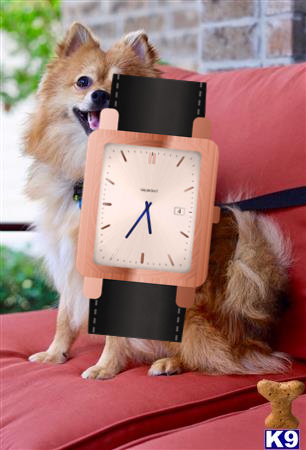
5:35
